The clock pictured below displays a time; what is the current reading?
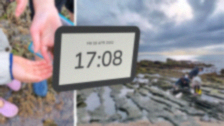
17:08
